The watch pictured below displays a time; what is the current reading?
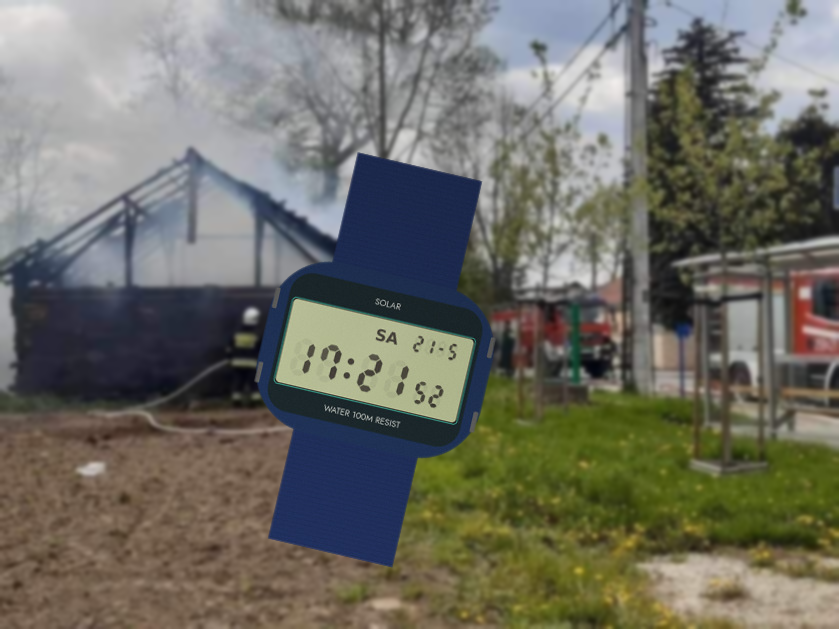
17:21:52
